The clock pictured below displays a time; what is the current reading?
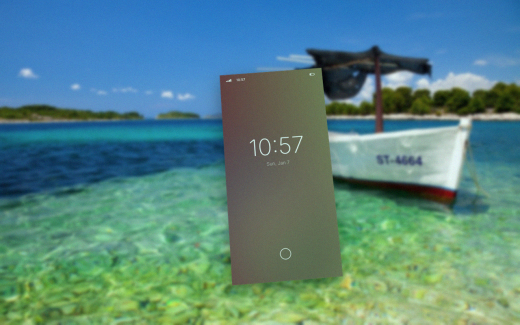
10:57
